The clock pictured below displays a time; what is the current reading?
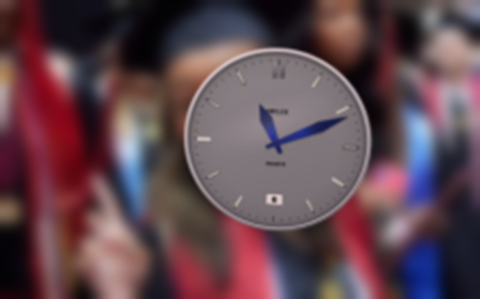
11:11
